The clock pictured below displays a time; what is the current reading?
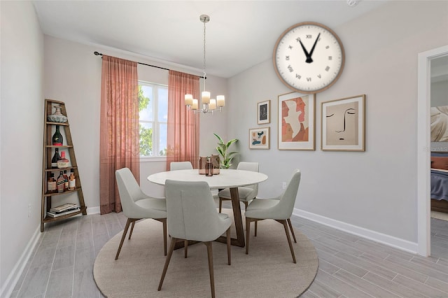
11:04
